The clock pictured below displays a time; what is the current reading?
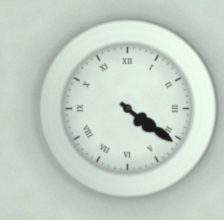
4:21
